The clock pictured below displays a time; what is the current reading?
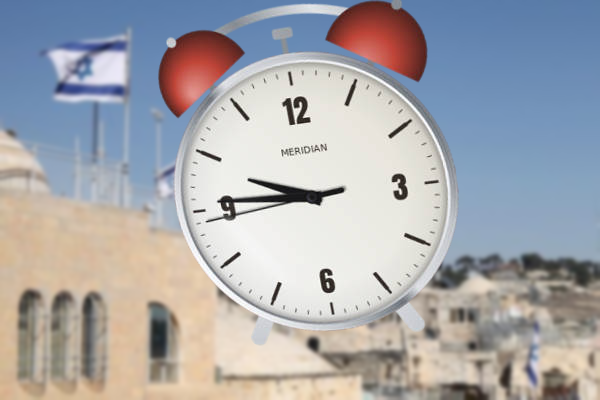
9:45:44
